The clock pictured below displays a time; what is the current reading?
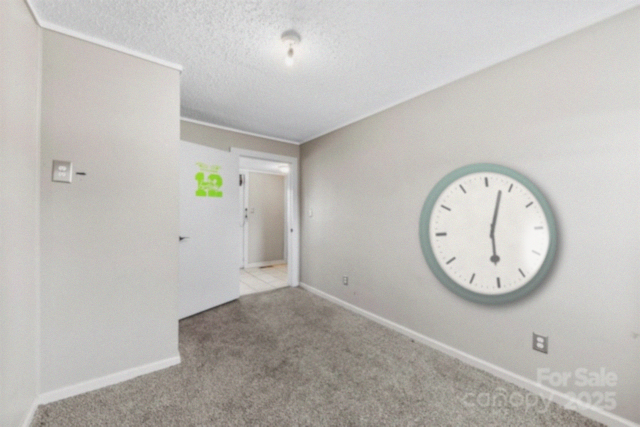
6:03
